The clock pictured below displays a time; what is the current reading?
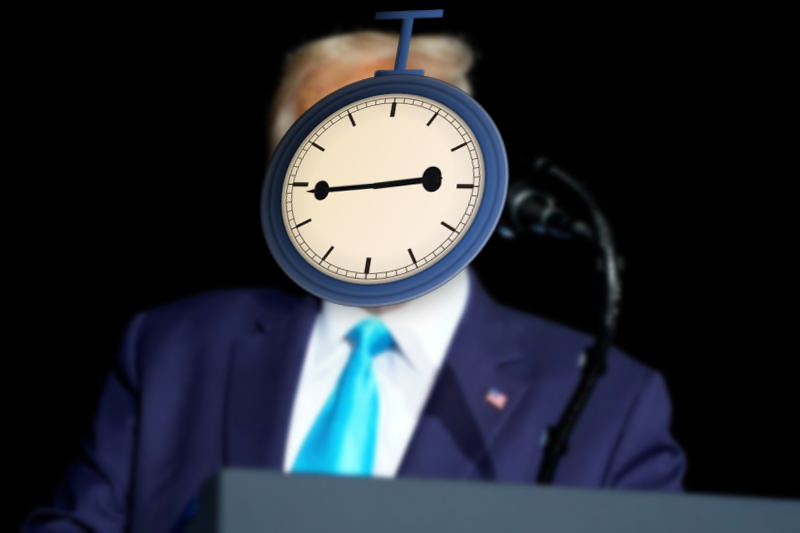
2:44
